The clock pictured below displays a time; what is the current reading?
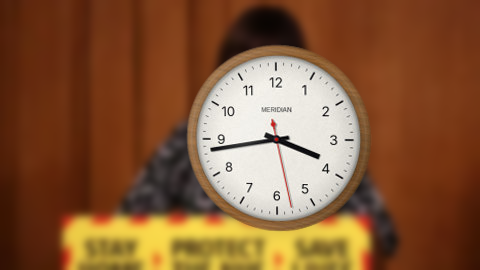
3:43:28
